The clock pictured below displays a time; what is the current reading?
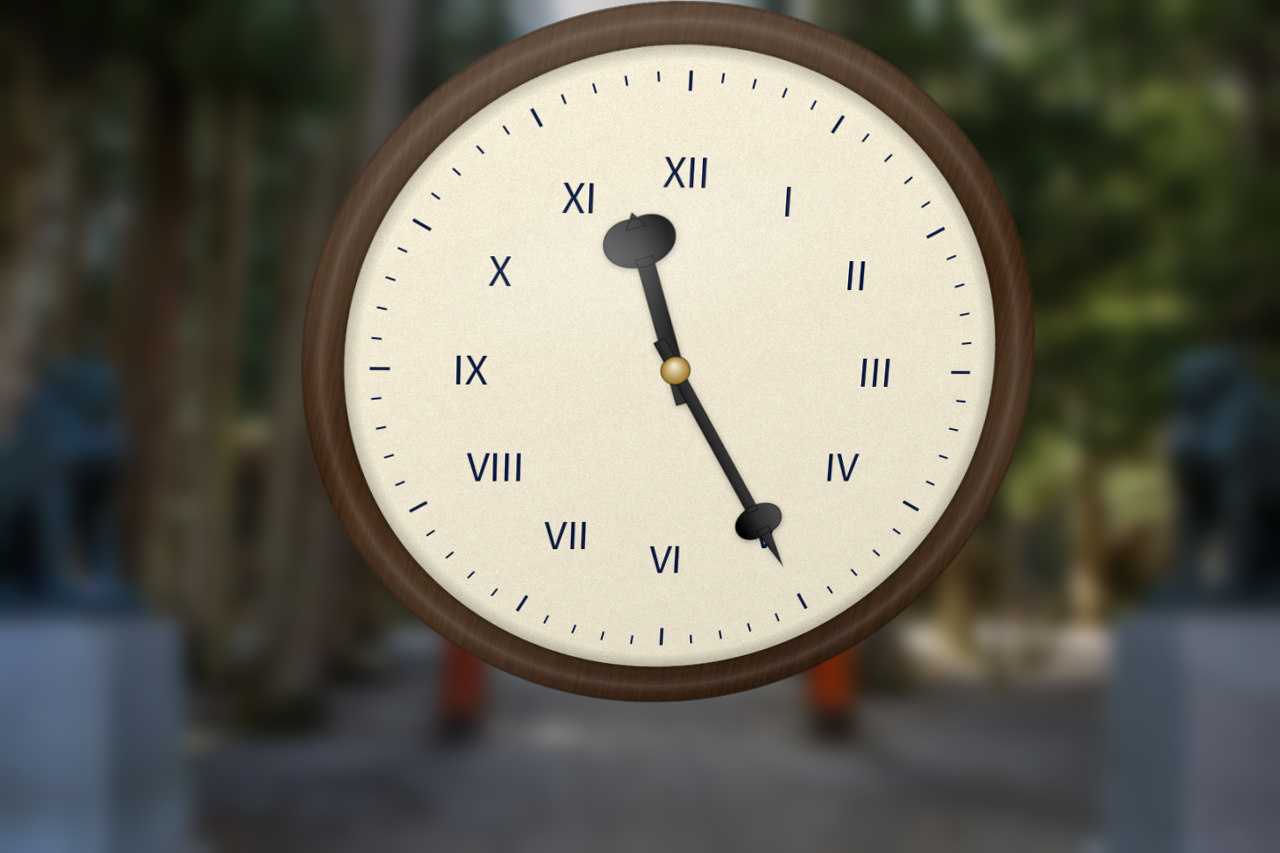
11:25
